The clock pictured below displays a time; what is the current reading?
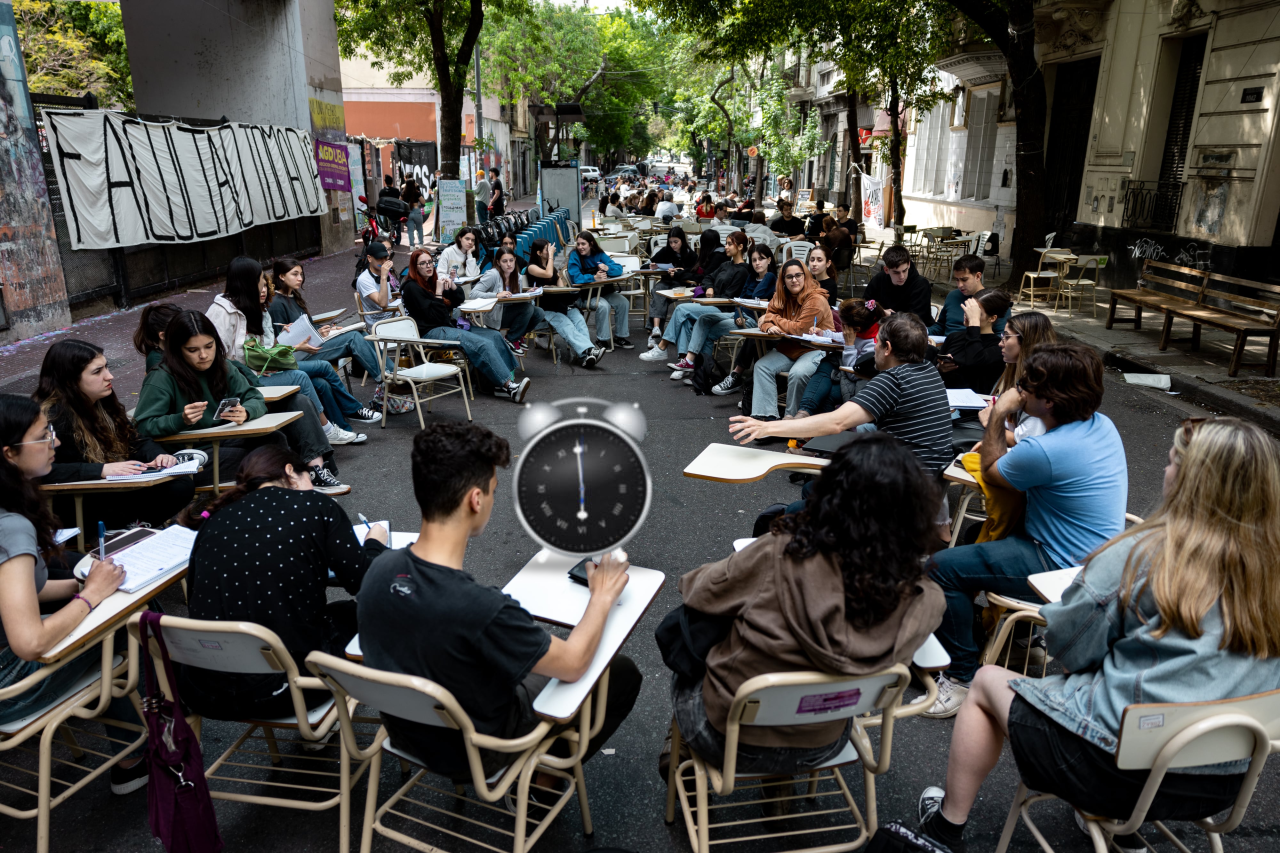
5:59:00
